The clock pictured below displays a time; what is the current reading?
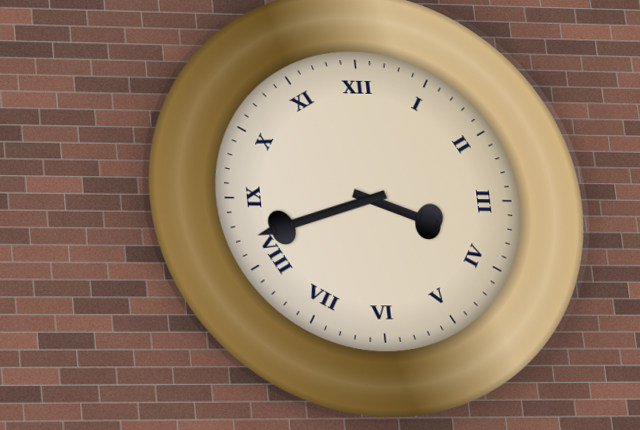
3:42
